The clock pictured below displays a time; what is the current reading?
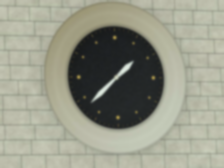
1:38
